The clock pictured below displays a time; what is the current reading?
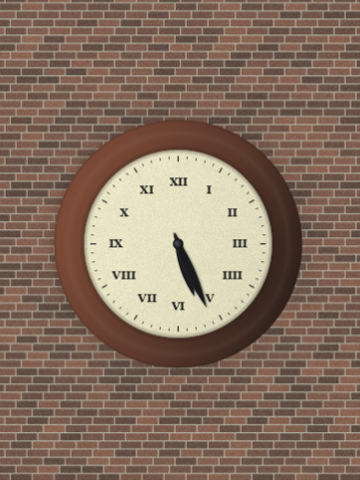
5:26
